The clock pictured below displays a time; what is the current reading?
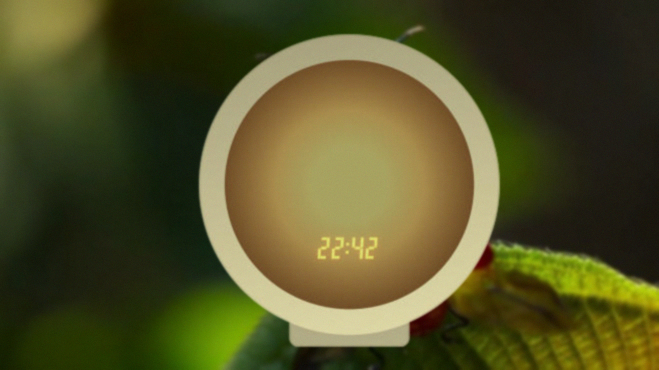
22:42
